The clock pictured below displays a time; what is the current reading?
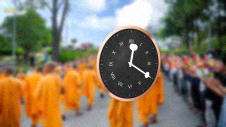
12:20
